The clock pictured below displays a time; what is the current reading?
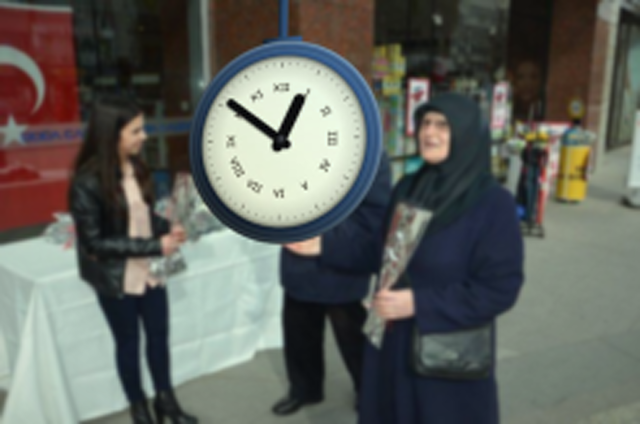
12:51
